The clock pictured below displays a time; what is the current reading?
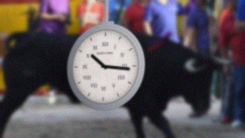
10:16
